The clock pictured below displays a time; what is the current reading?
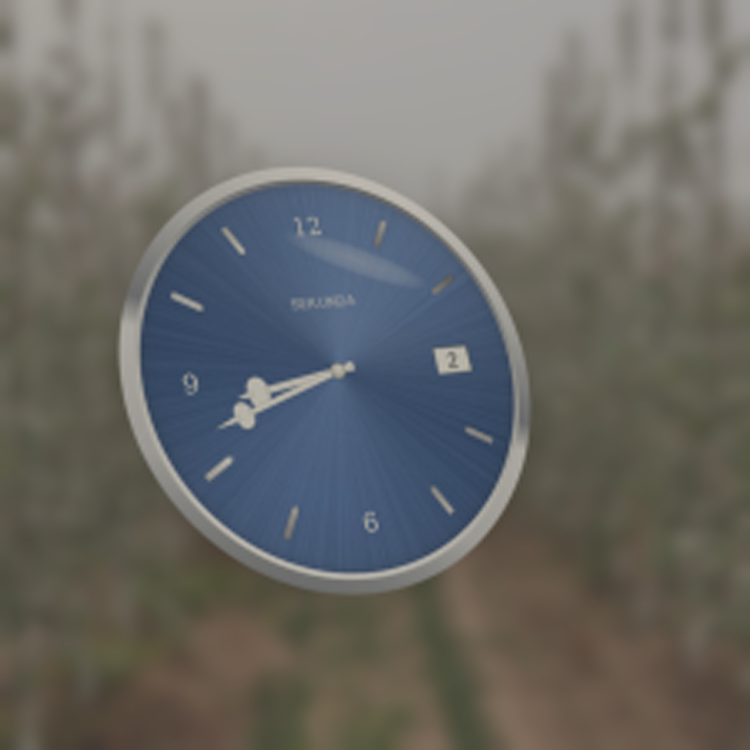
8:42
